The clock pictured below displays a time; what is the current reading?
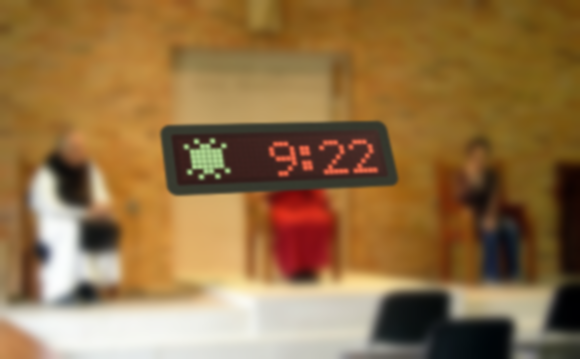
9:22
